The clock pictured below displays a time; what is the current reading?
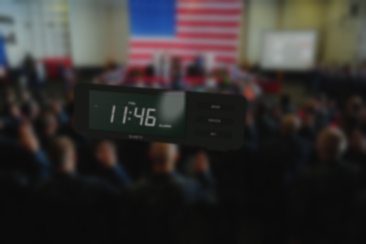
11:46
